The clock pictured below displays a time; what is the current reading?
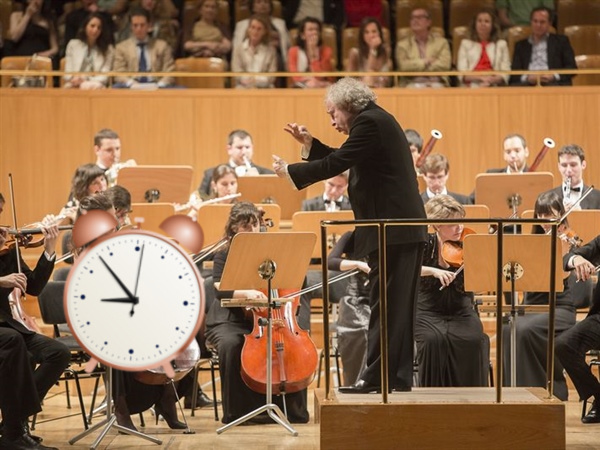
8:53:01
